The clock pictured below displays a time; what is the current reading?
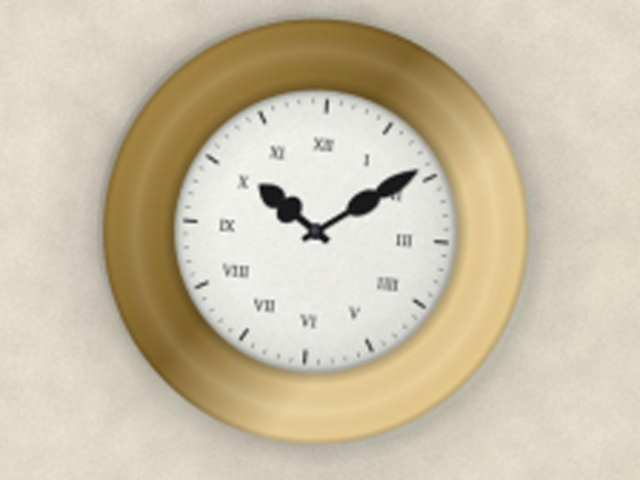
10:09
